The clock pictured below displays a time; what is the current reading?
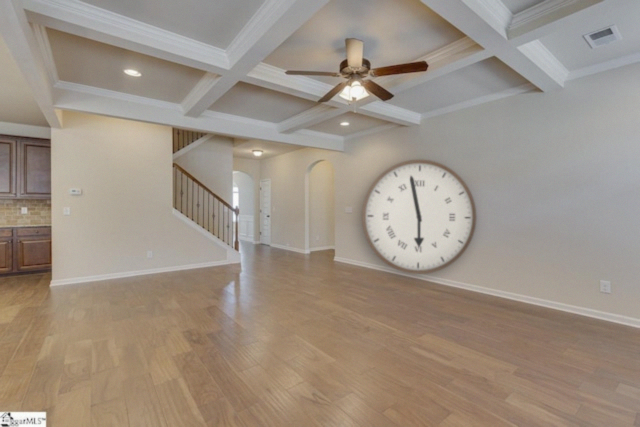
5:58
